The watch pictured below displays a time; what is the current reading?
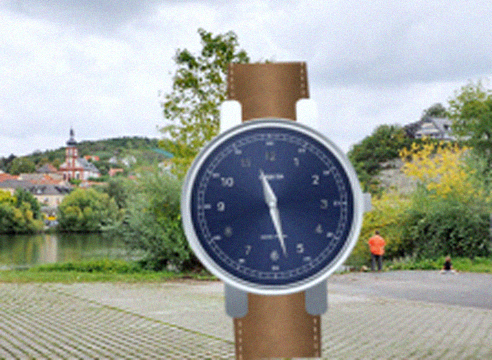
11:28
